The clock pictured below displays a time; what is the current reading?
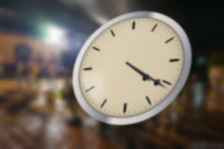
4:21
